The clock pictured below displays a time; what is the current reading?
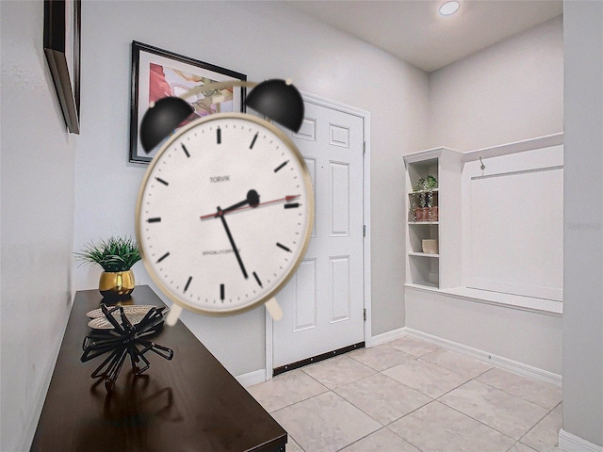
2:26:14
